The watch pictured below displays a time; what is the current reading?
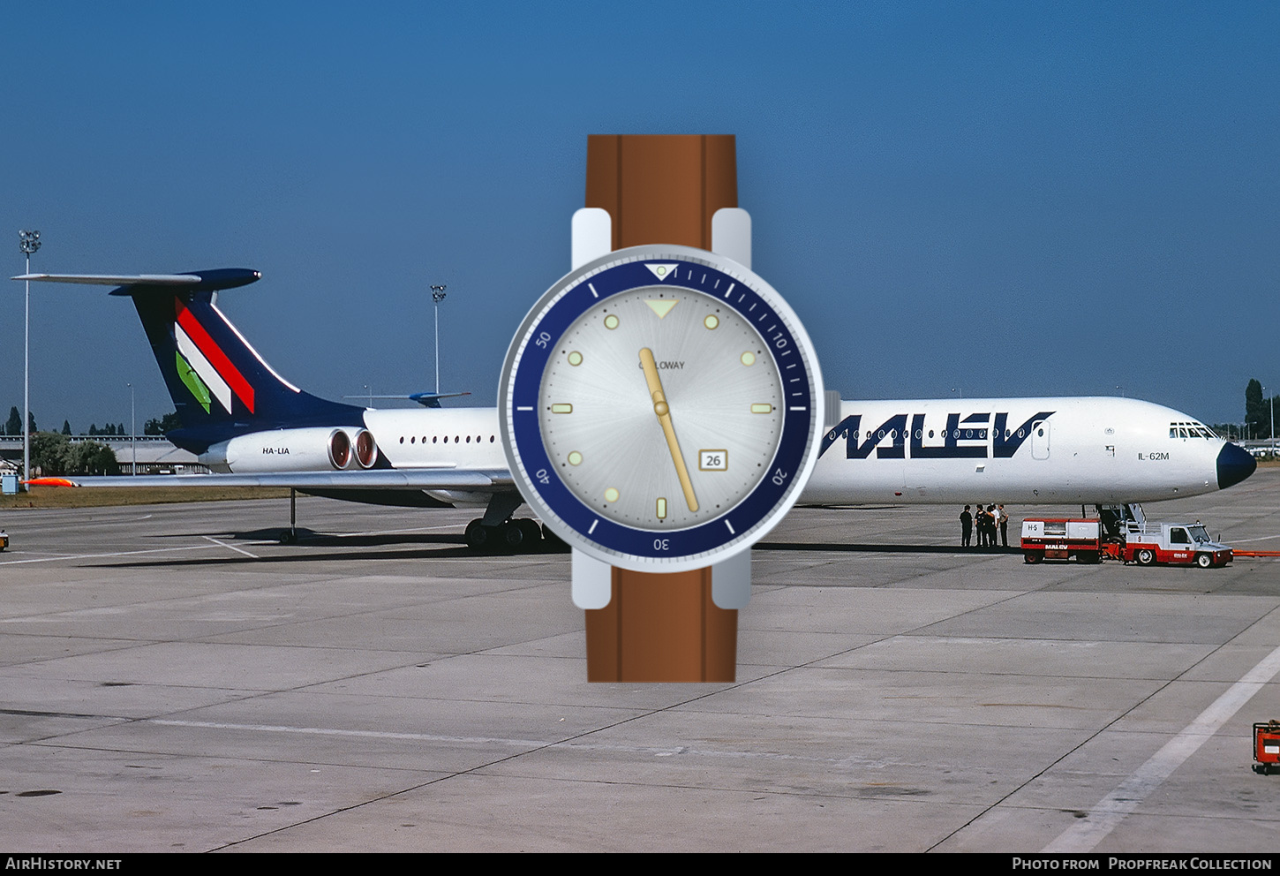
11:27
